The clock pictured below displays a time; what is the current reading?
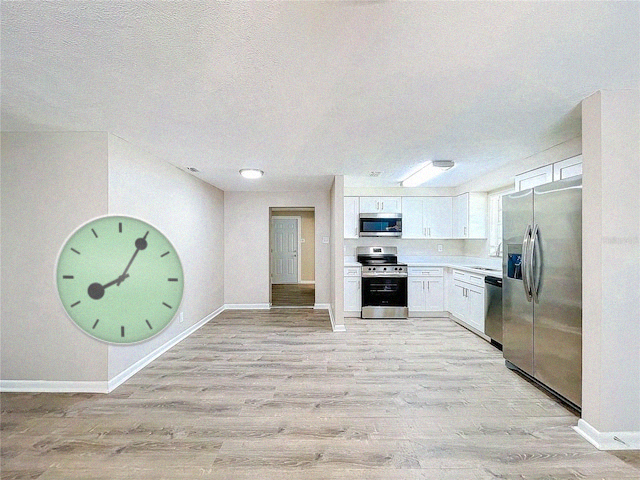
8:05
